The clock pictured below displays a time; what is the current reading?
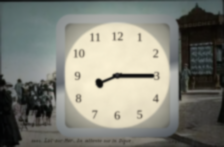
8:15
